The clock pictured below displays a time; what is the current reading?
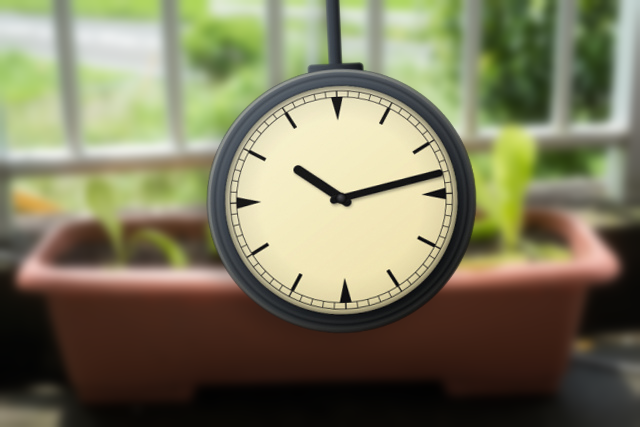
10:13
